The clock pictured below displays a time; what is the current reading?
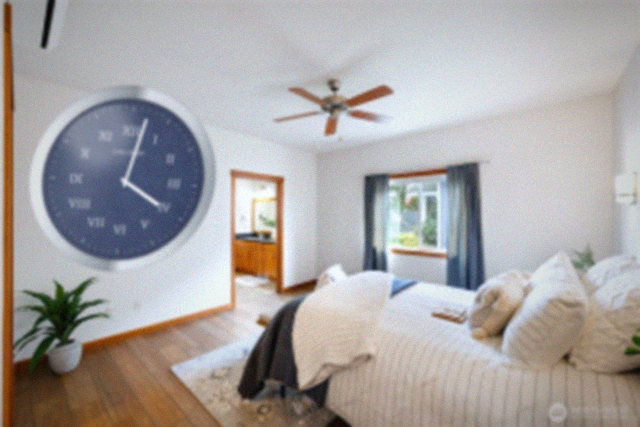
4:02
